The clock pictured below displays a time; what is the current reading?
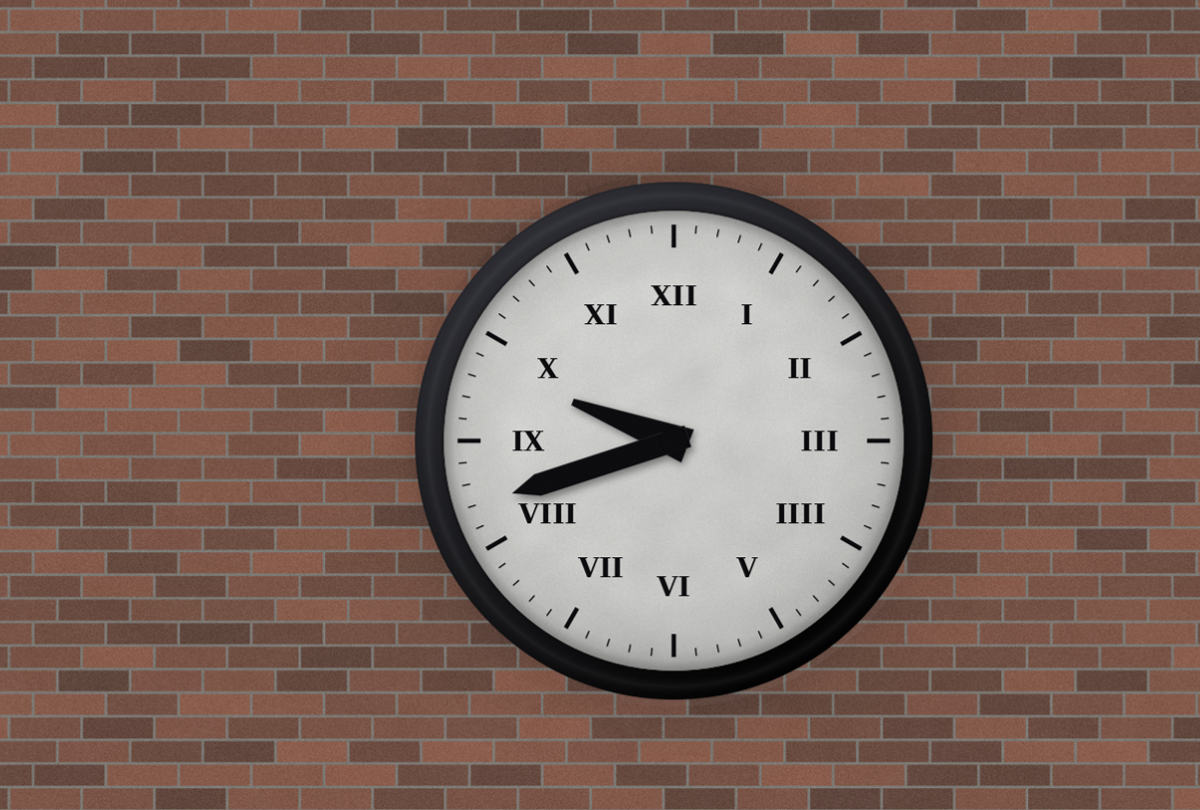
9:42
